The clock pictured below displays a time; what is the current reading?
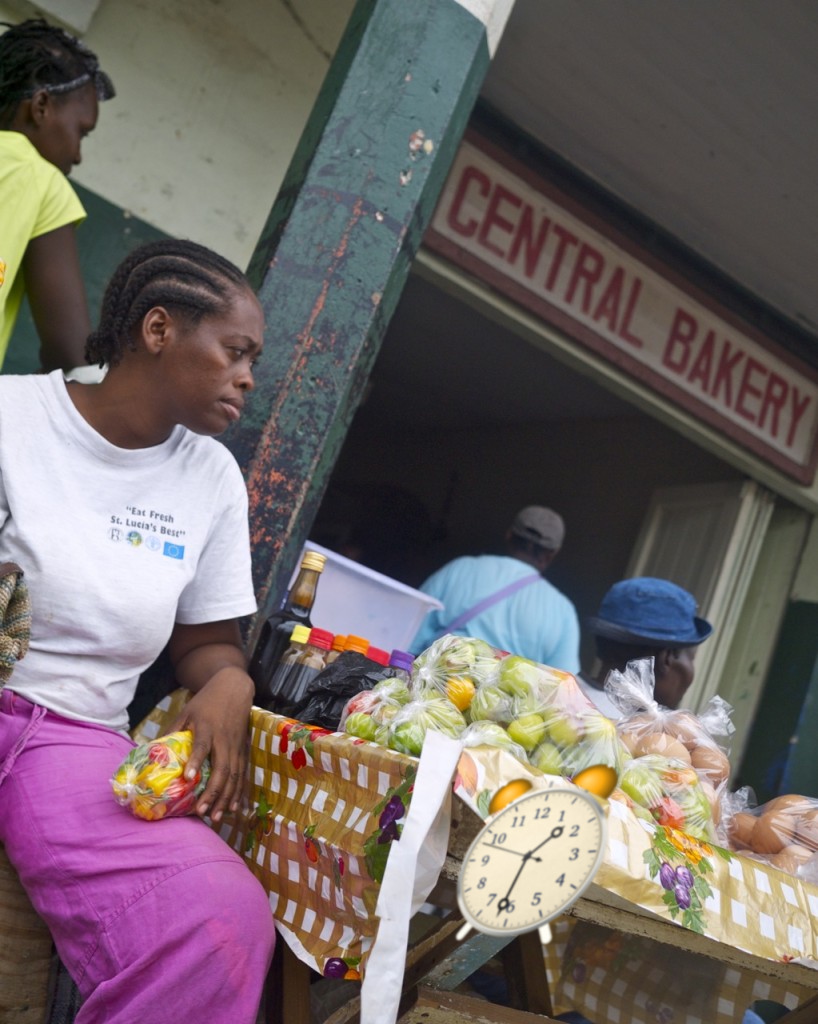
1:31:48
